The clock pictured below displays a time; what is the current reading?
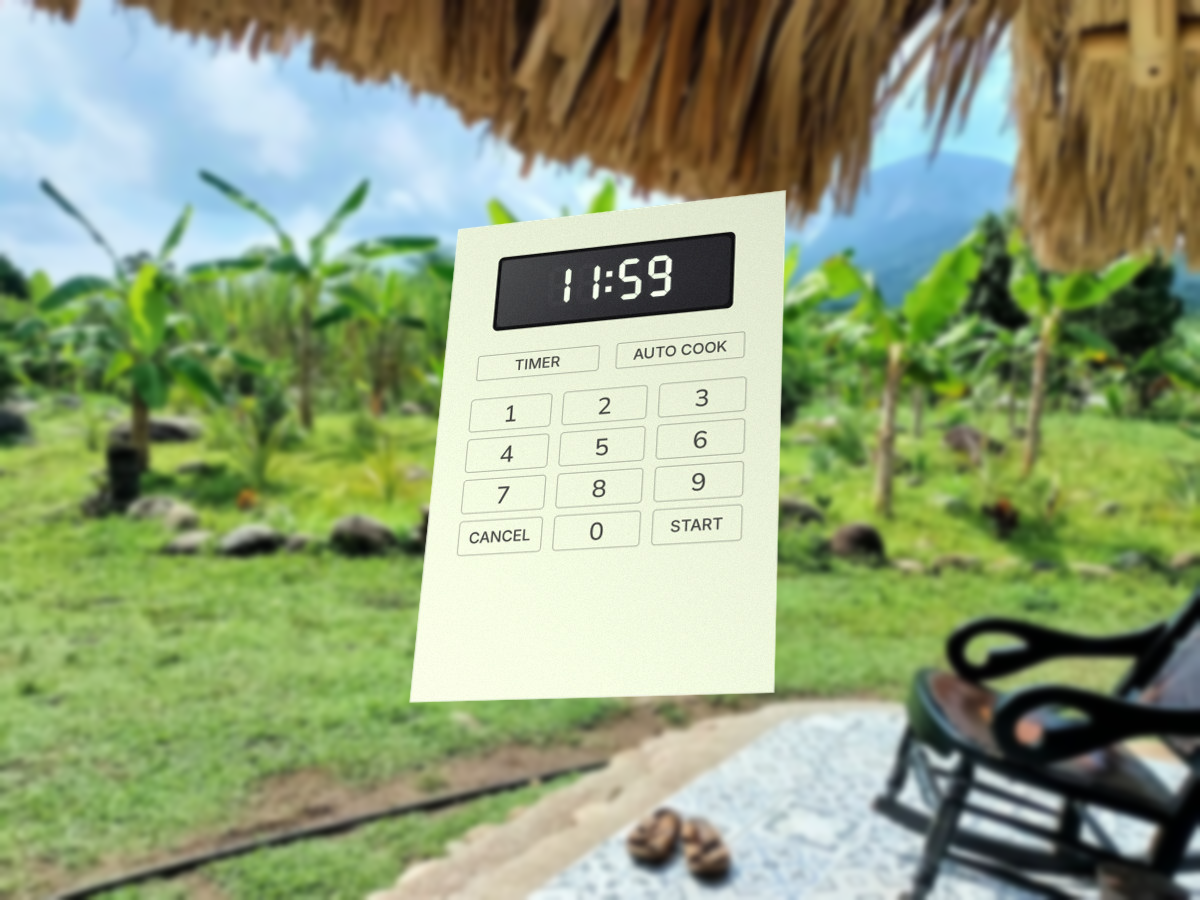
11:59
